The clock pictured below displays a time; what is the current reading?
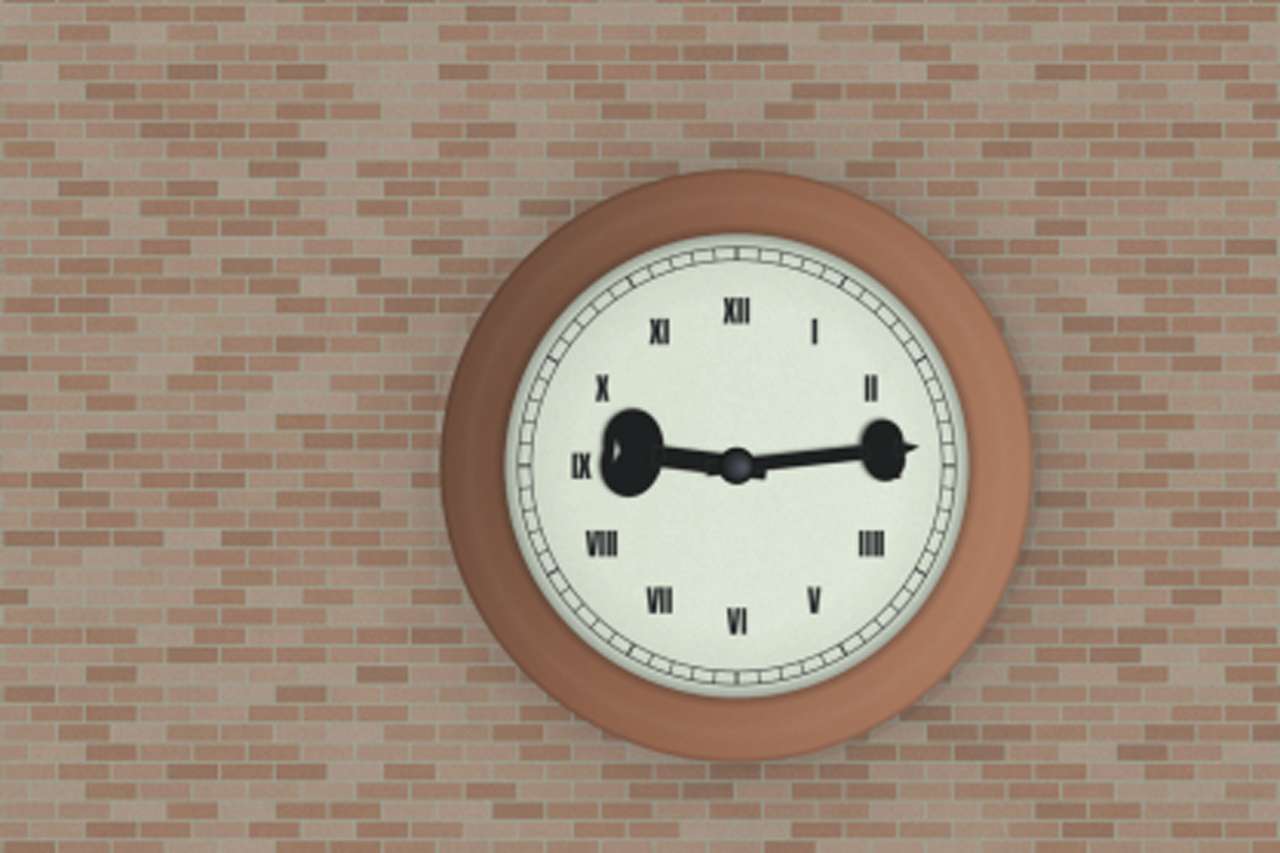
9:14
